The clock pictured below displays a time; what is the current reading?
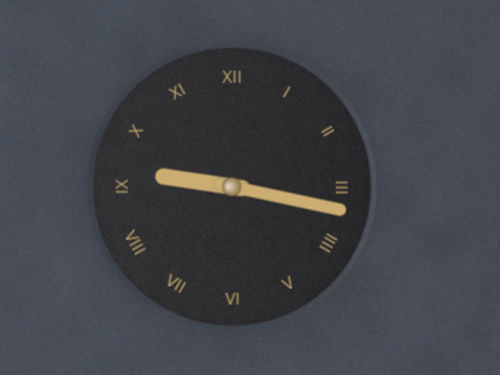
9:17
